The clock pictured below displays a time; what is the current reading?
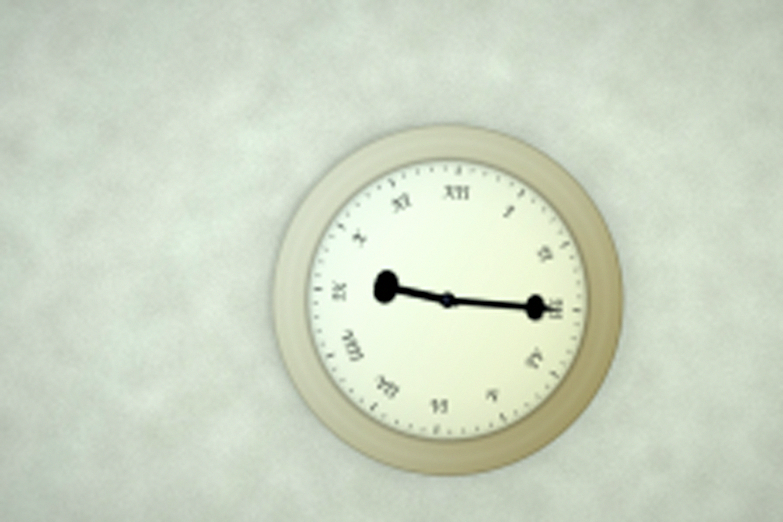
9:15
